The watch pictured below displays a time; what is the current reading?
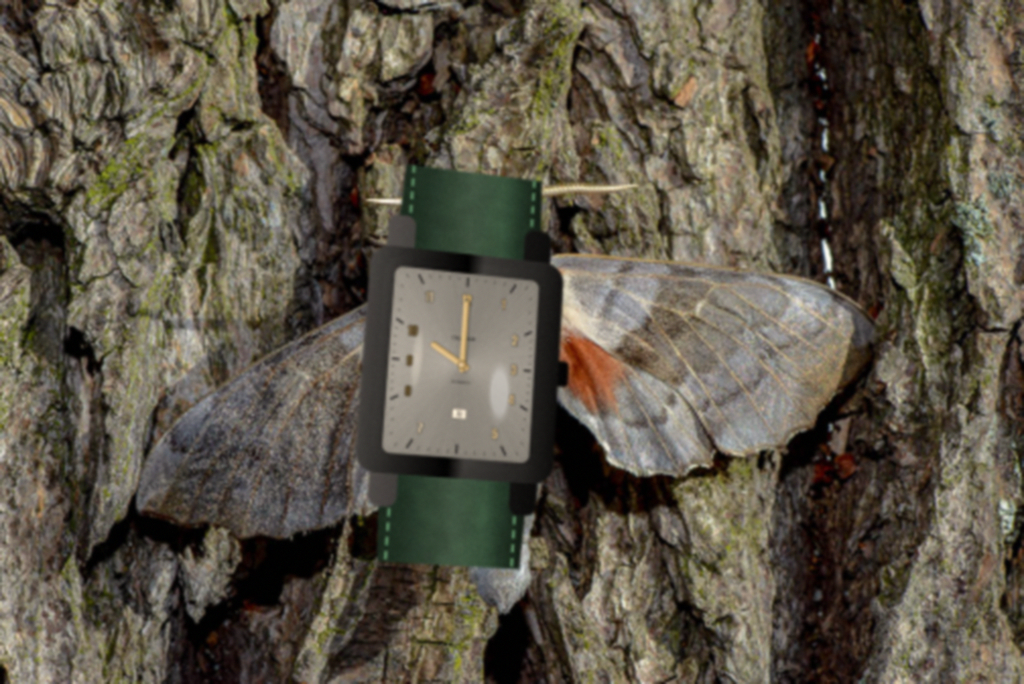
10:00
